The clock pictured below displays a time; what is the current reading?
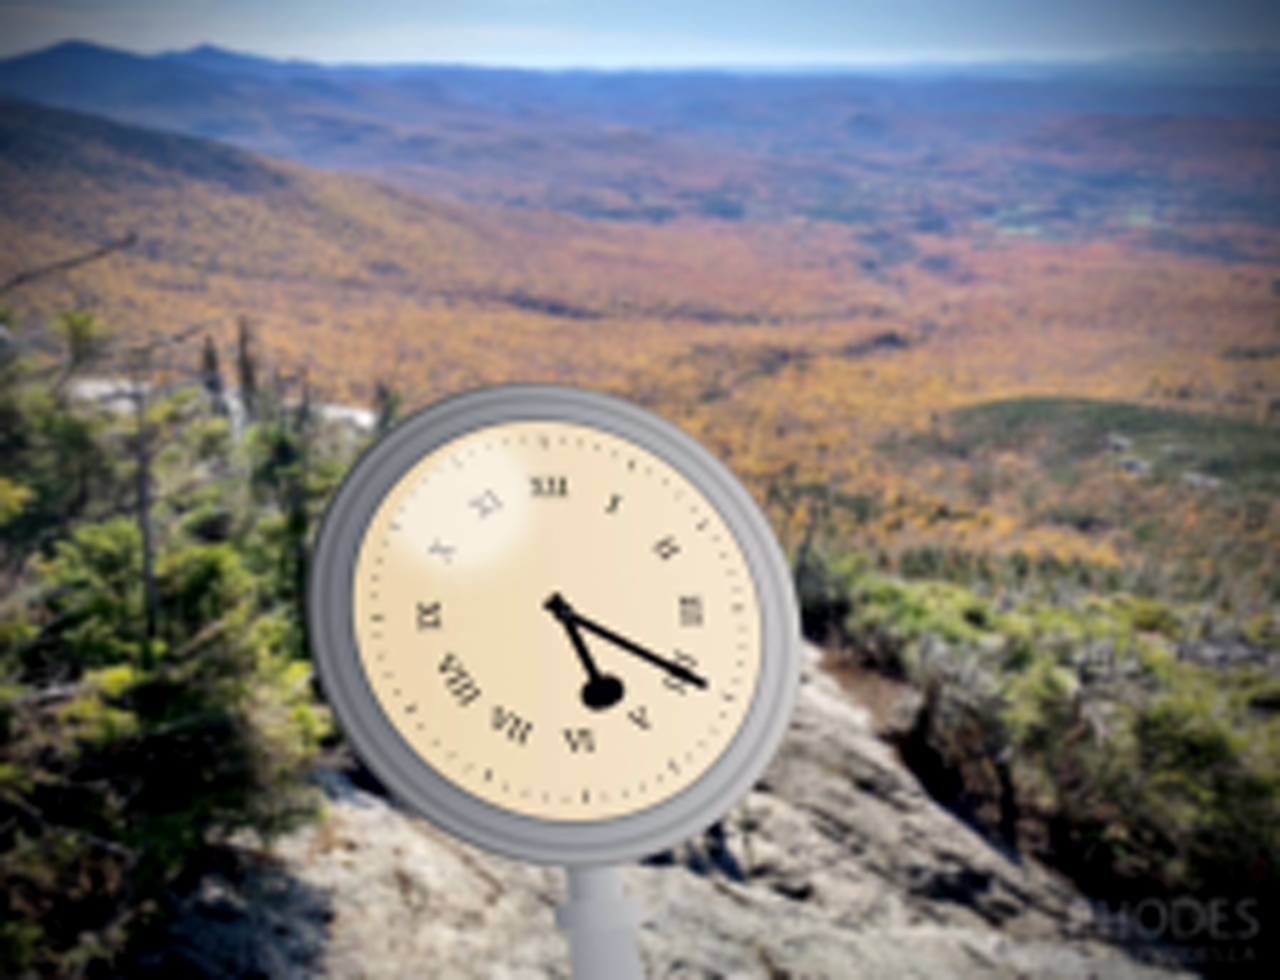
5:20
